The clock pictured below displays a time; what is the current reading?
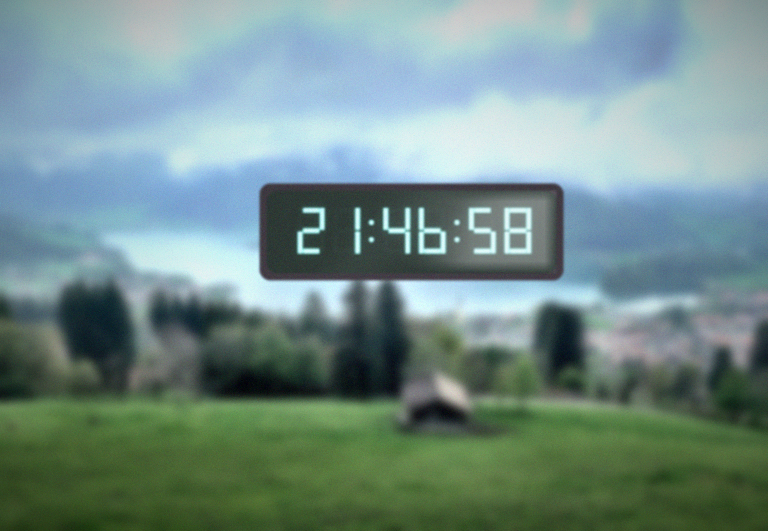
21:46:58
